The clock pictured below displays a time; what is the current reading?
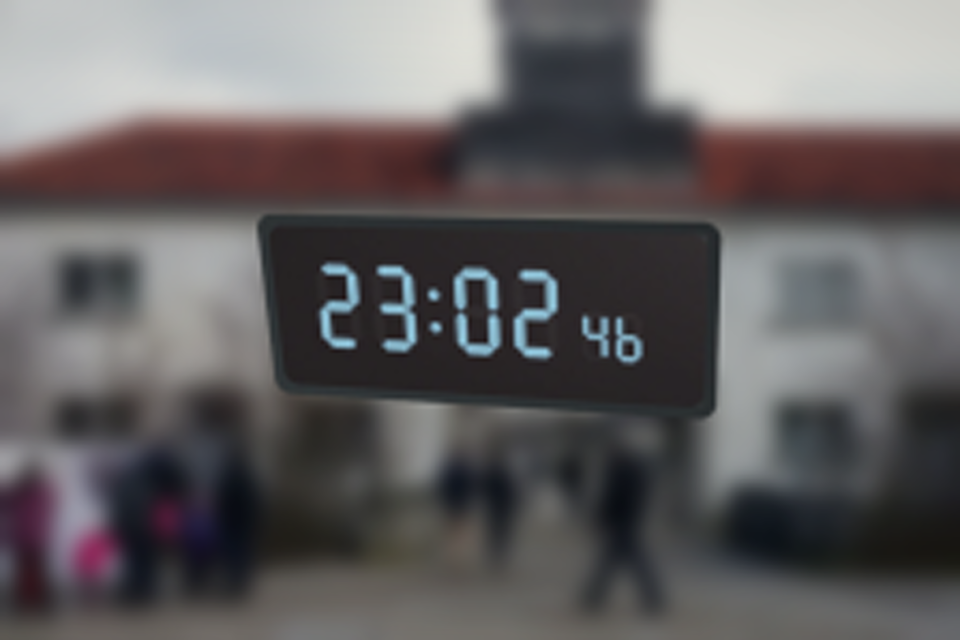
23:02:46
